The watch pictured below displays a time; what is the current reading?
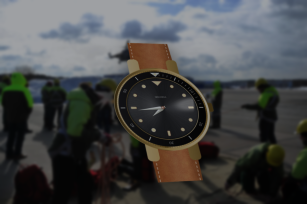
7:44
